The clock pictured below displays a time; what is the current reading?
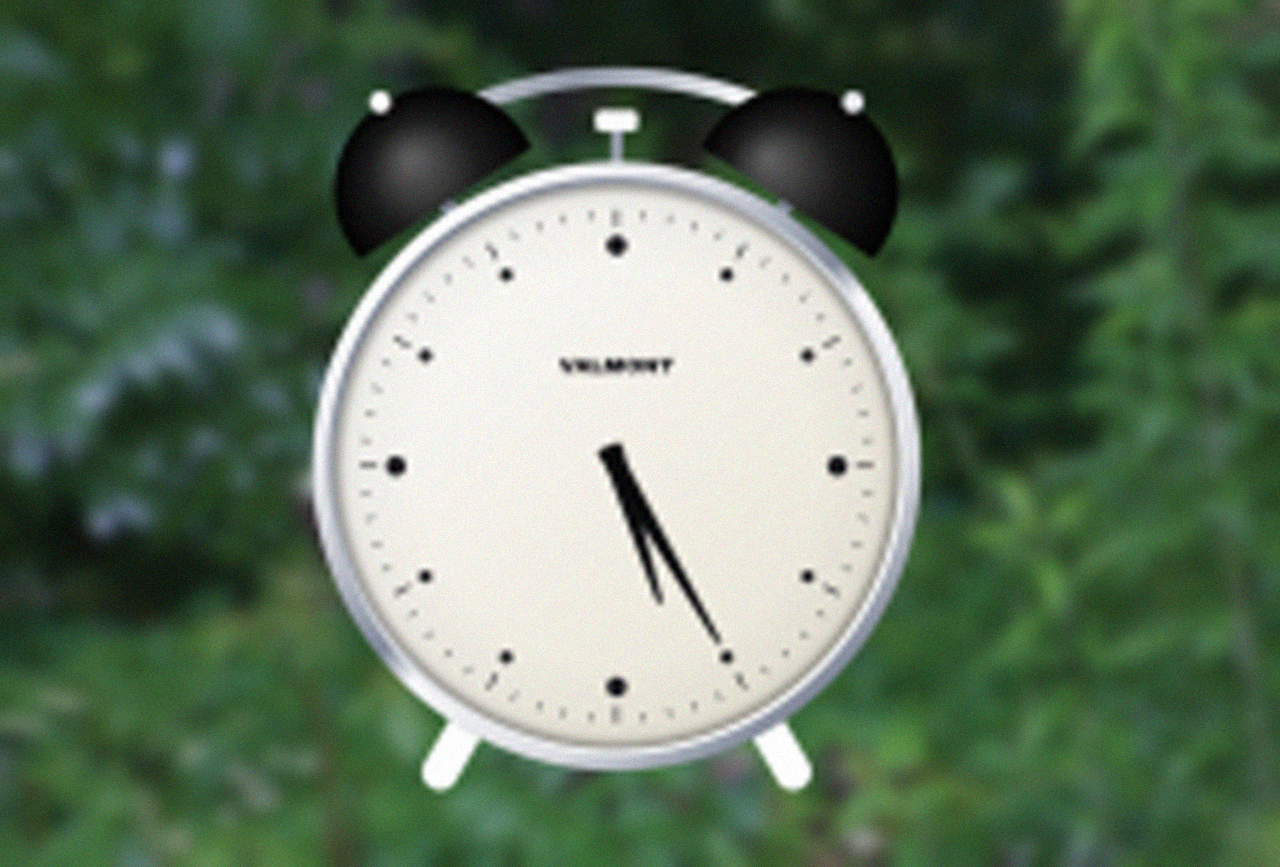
5:25
